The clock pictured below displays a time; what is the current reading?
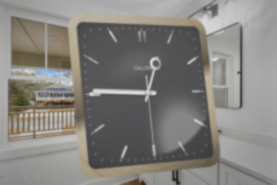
12:45:30
